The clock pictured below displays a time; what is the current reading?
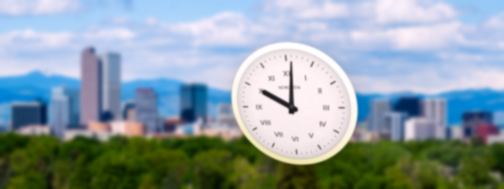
10:01
